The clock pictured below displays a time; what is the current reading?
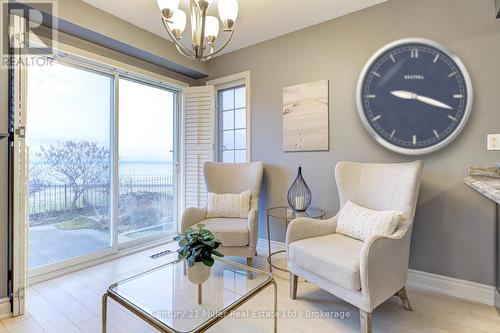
9:18
